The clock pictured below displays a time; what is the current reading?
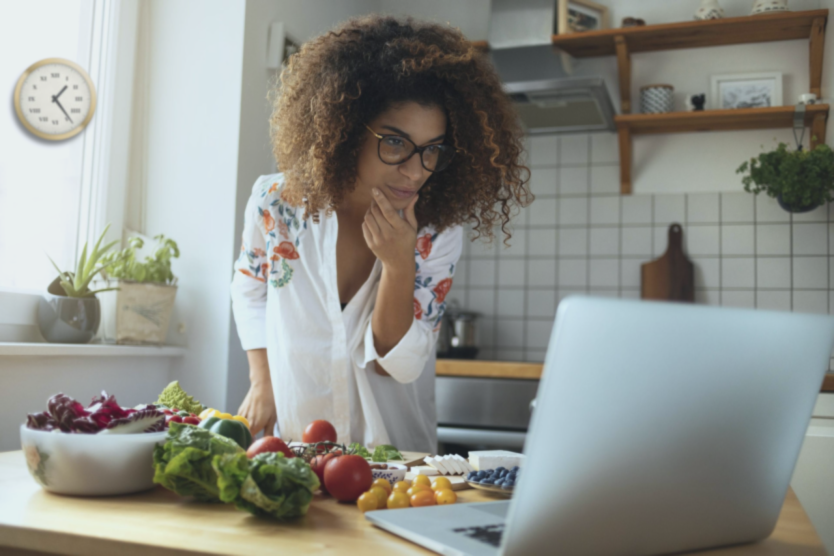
1:24
